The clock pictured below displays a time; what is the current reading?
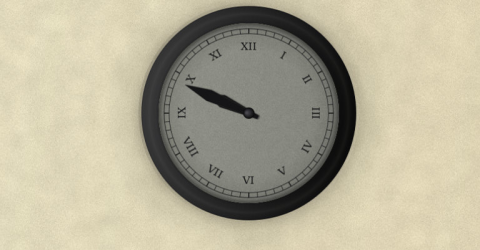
9:49
